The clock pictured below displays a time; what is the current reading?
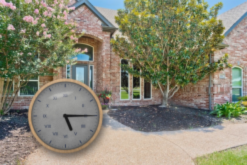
5:15
